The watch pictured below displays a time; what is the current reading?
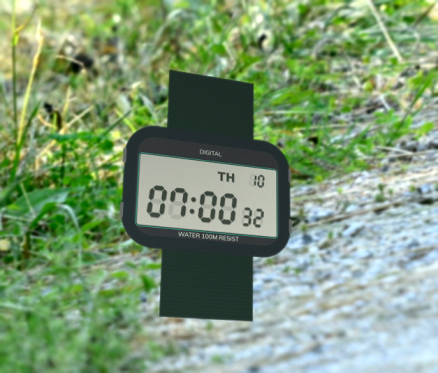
7:00:32
